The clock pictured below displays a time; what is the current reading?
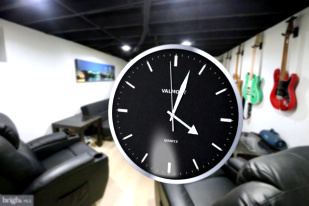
4:02:59
